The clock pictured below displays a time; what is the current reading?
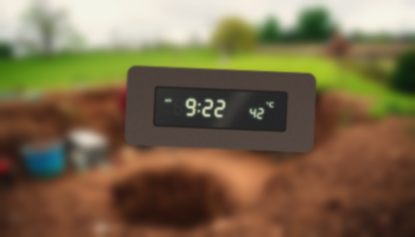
9:22
